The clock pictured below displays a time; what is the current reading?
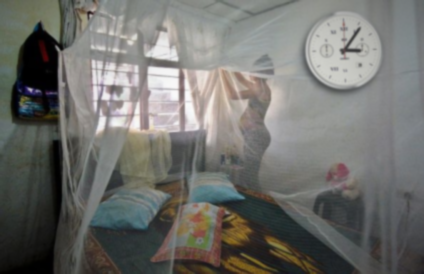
3:06
